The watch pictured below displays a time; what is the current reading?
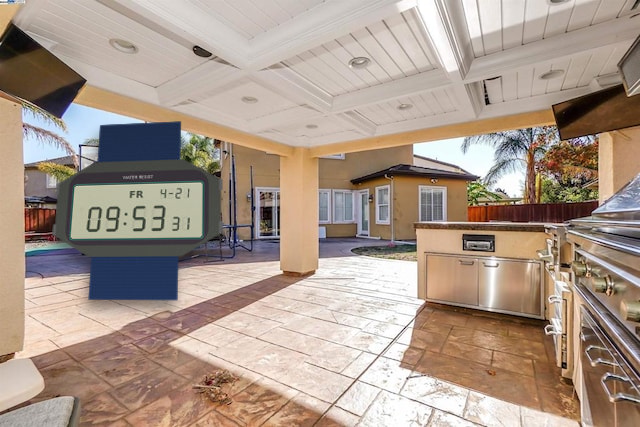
9:53:31
